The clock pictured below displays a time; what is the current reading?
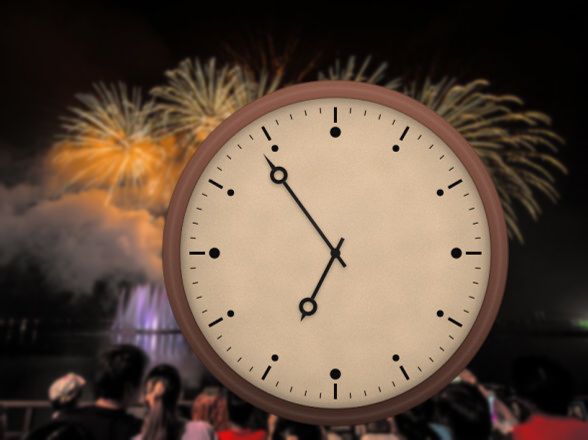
6:54
